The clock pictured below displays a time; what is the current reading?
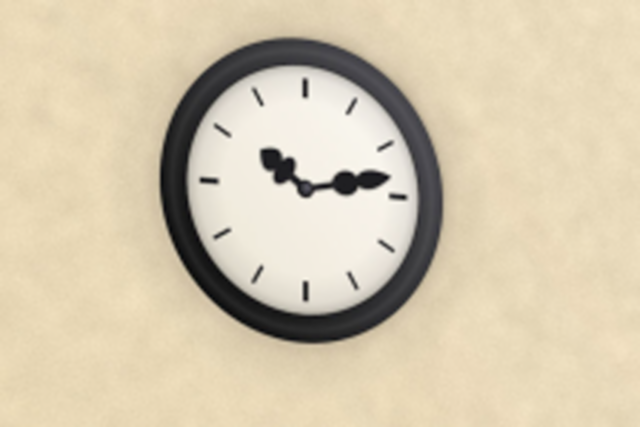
10:13
